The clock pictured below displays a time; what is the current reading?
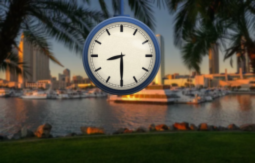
8:30
